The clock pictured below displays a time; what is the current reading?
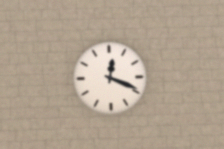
12:19
